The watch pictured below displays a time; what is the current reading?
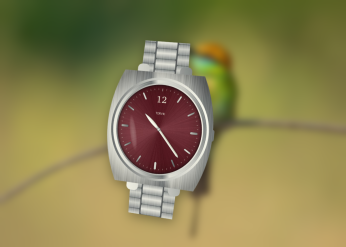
10:23
